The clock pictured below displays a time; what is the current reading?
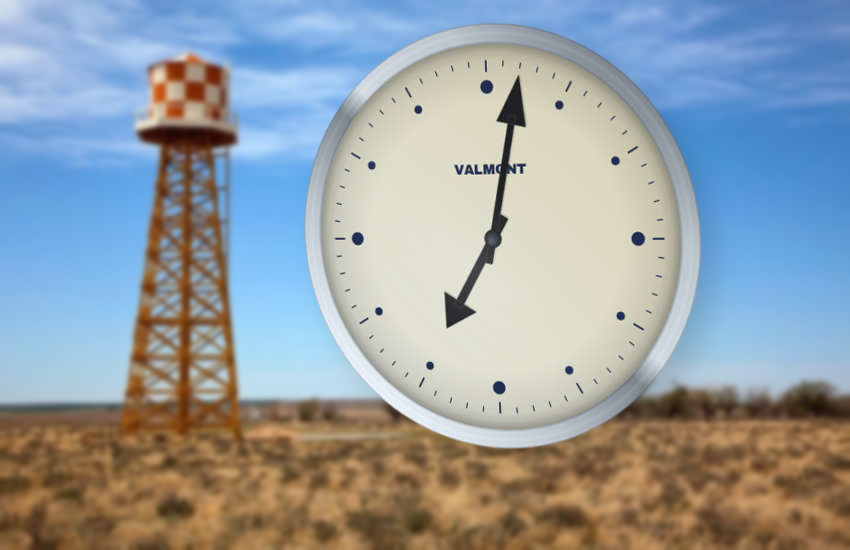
7:02
